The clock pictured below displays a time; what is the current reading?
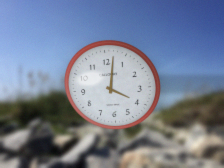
4:02
